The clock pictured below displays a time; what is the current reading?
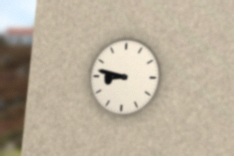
8:47
